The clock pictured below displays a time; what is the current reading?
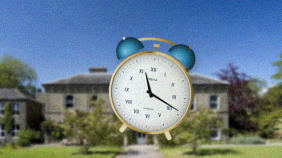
11:19
